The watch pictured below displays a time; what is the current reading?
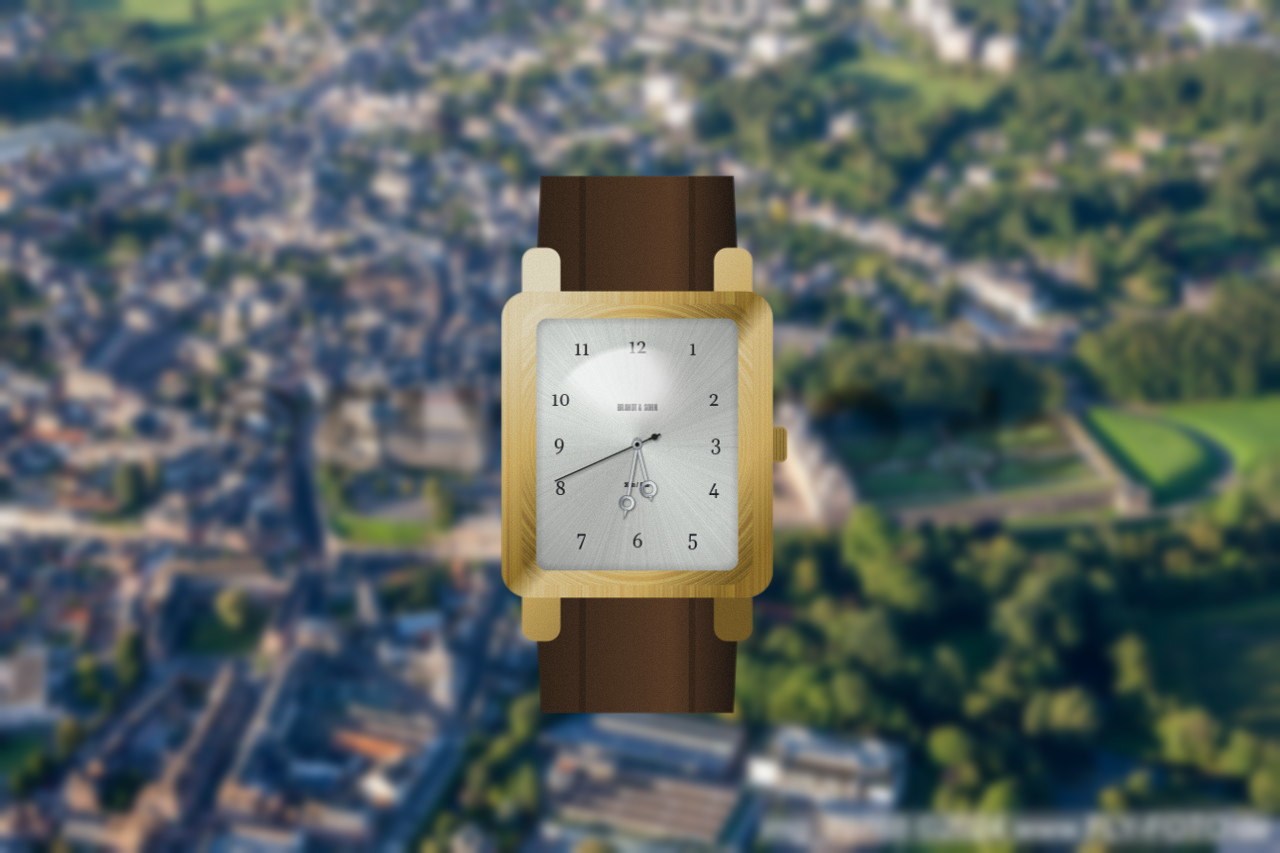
5:31:41
